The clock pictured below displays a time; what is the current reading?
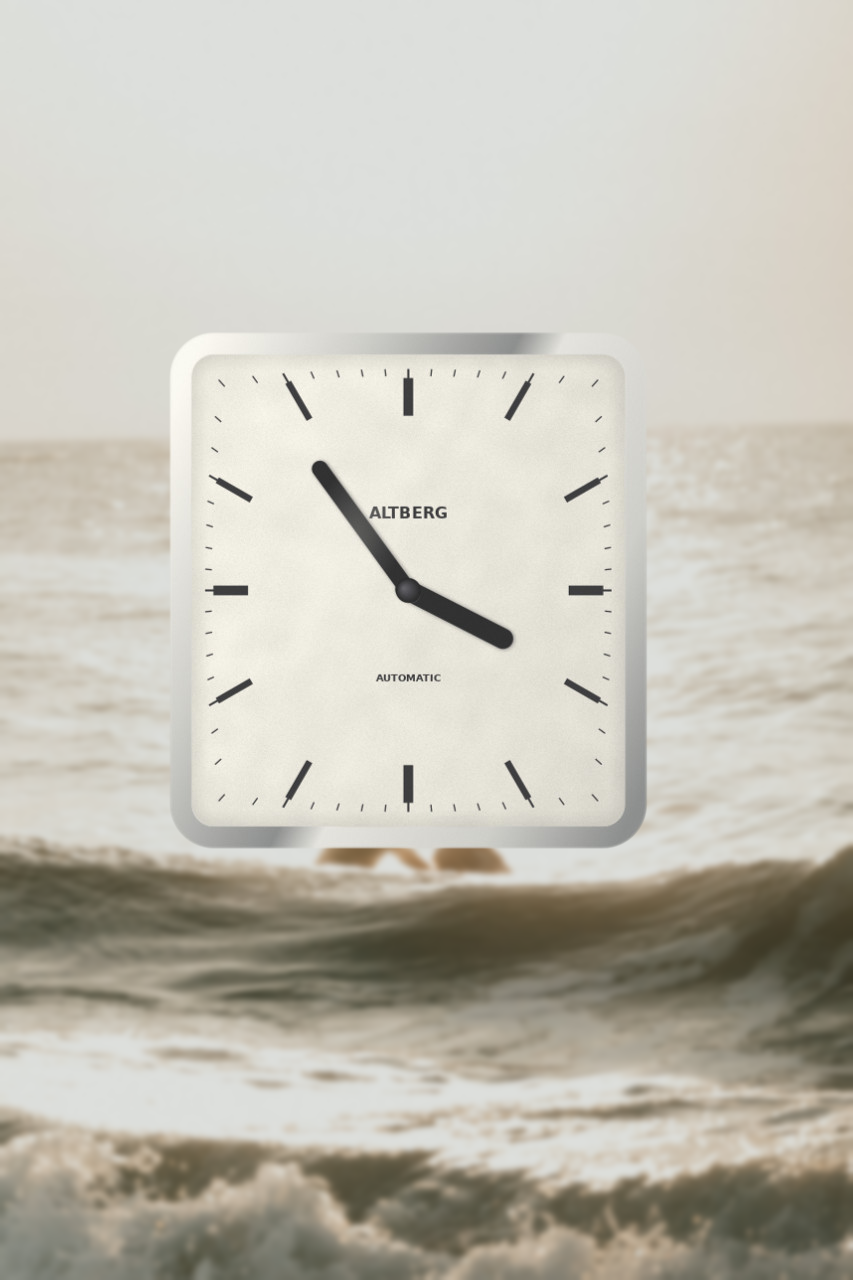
3:54
